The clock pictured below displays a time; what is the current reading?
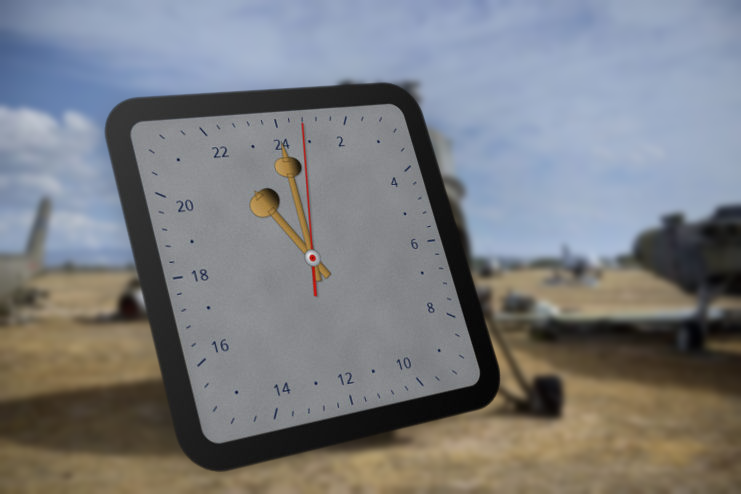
22:00:02
